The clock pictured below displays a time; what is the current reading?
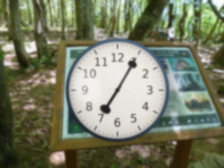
7:05
